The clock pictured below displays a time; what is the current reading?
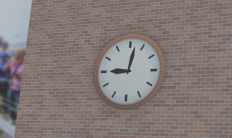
9:02
